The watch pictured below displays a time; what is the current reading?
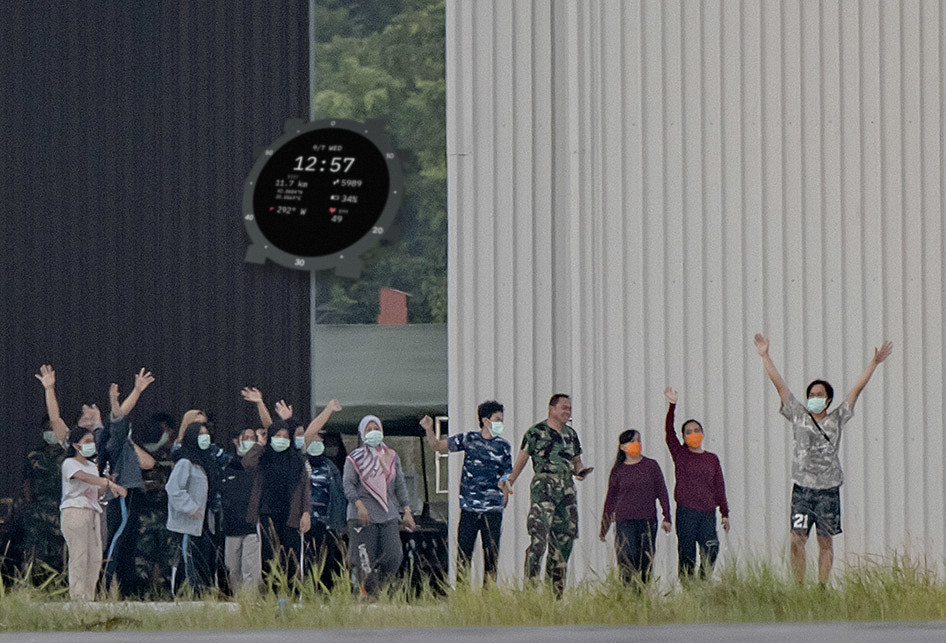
12:57
